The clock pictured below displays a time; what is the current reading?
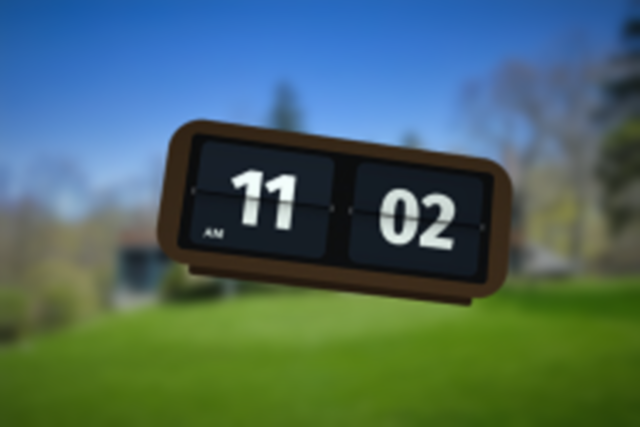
11:02
